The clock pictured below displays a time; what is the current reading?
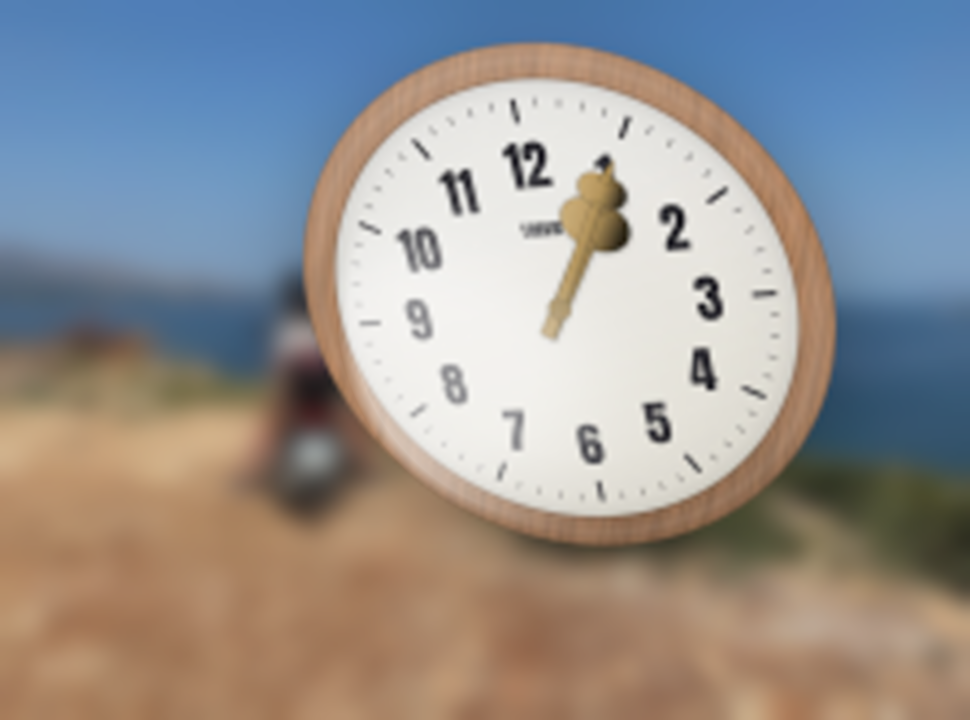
1:05
